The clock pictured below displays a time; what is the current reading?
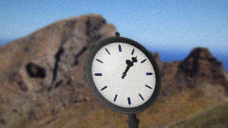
1:07
